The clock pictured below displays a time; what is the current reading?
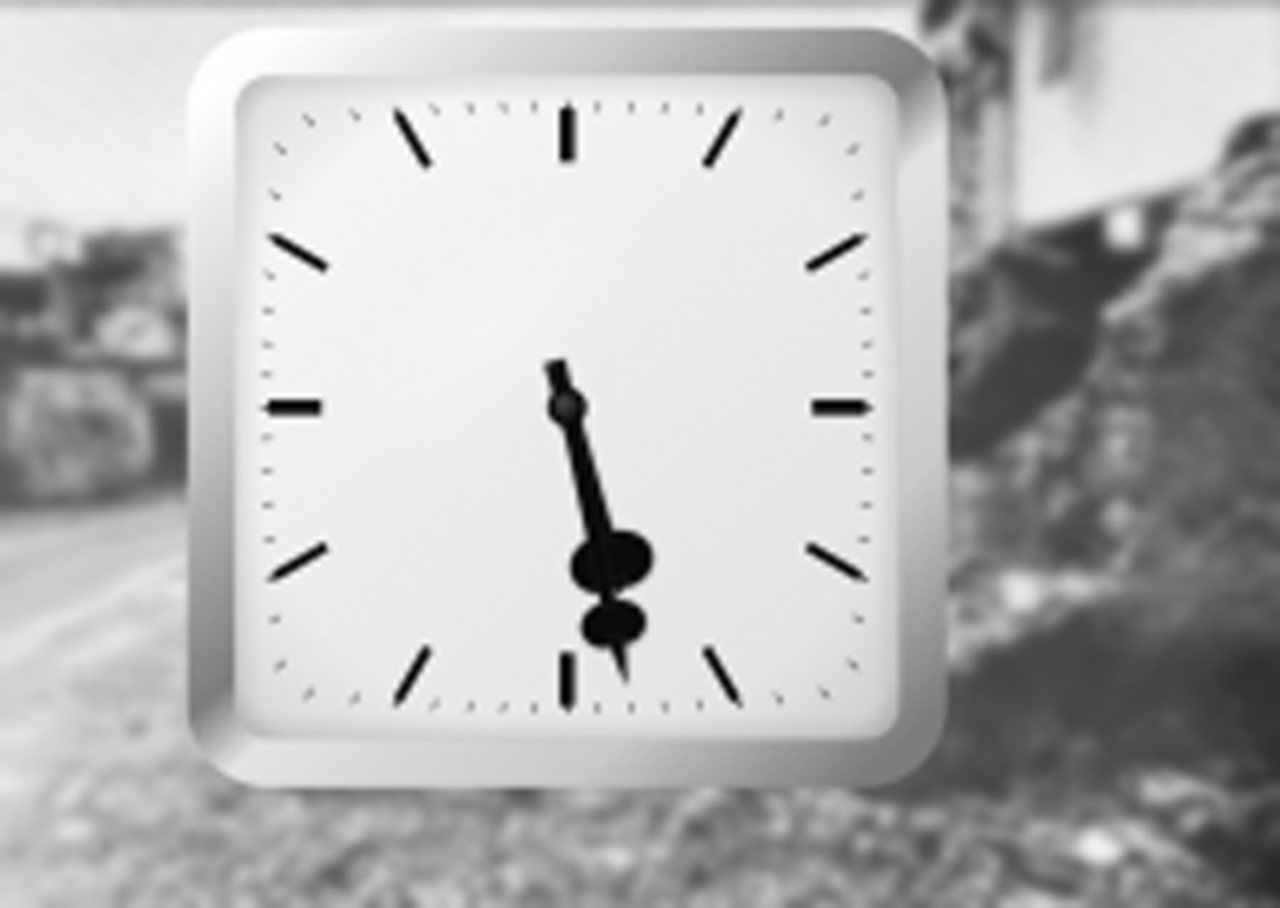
5:28
